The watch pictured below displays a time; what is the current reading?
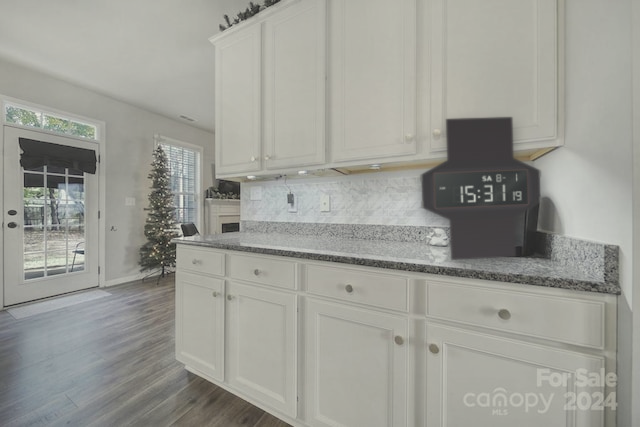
15:31
